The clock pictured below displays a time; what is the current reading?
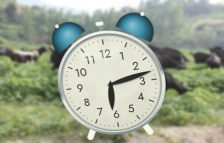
6:13
